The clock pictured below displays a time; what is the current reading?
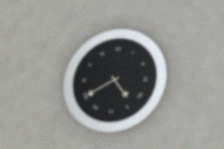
4:40
